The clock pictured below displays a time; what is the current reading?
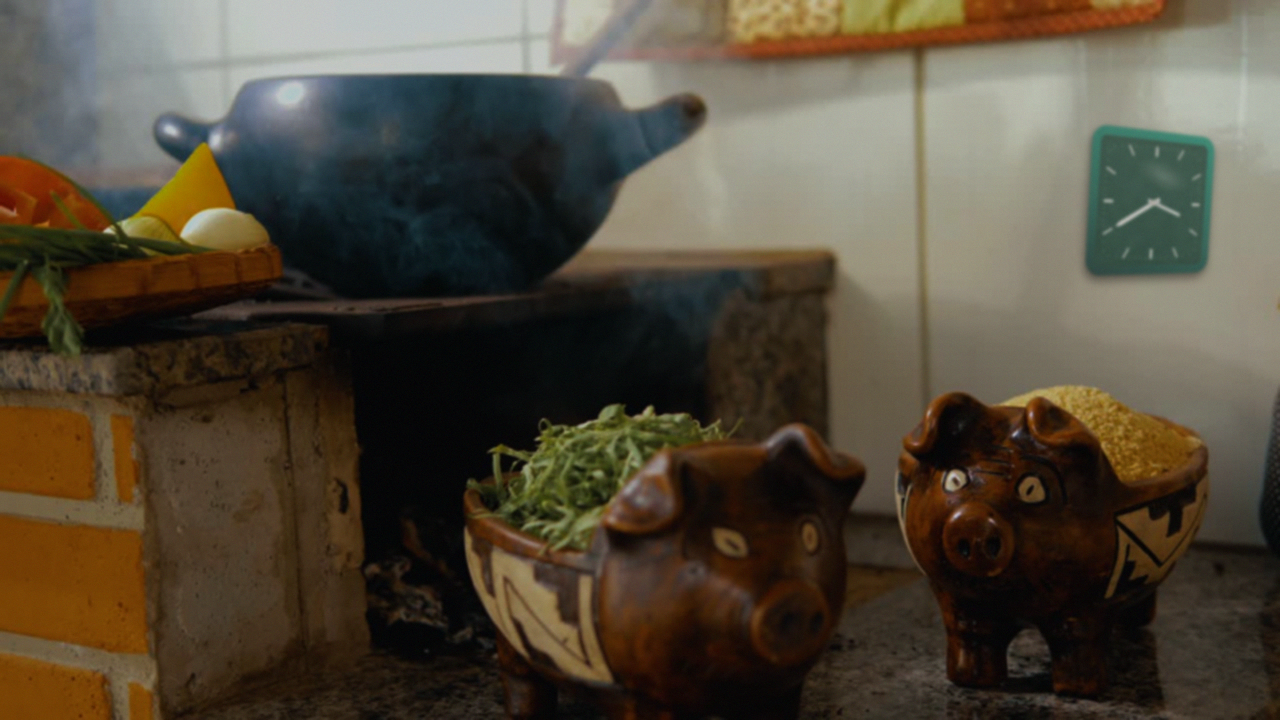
3:40
